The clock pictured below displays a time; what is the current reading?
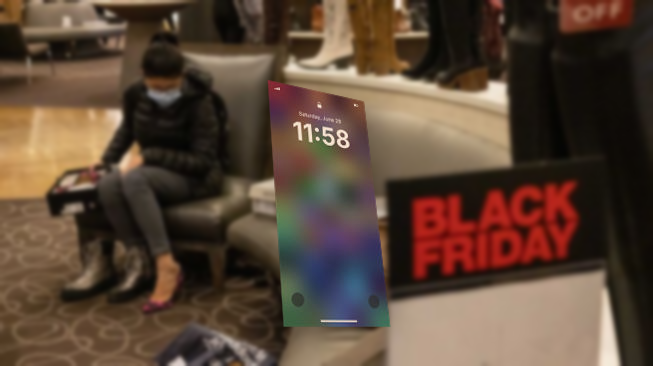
11:58
